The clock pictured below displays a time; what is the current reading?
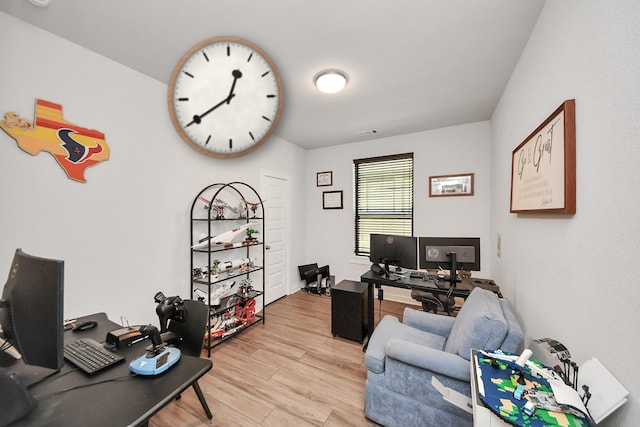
12:40
